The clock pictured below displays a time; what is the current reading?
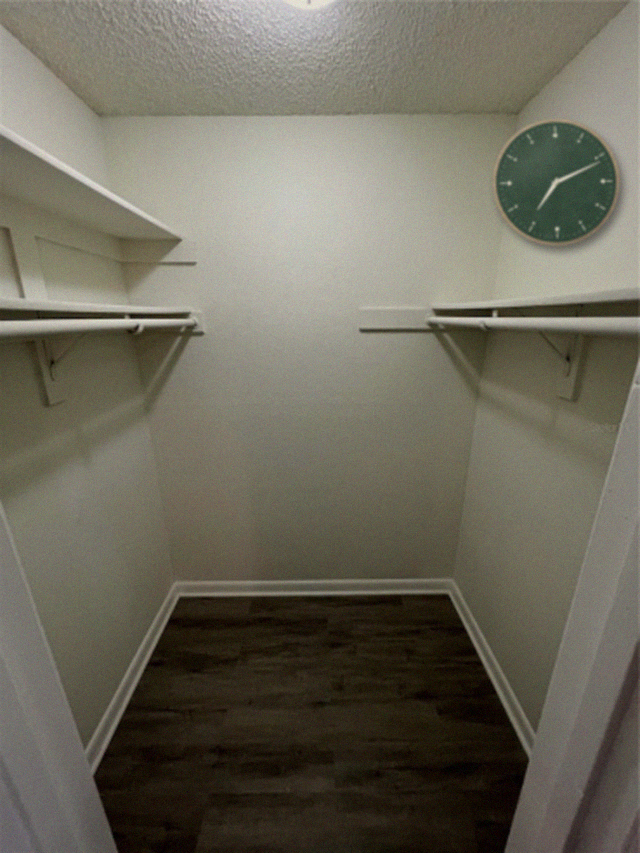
7:11
